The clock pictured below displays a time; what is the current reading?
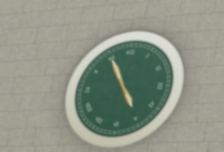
4:55
